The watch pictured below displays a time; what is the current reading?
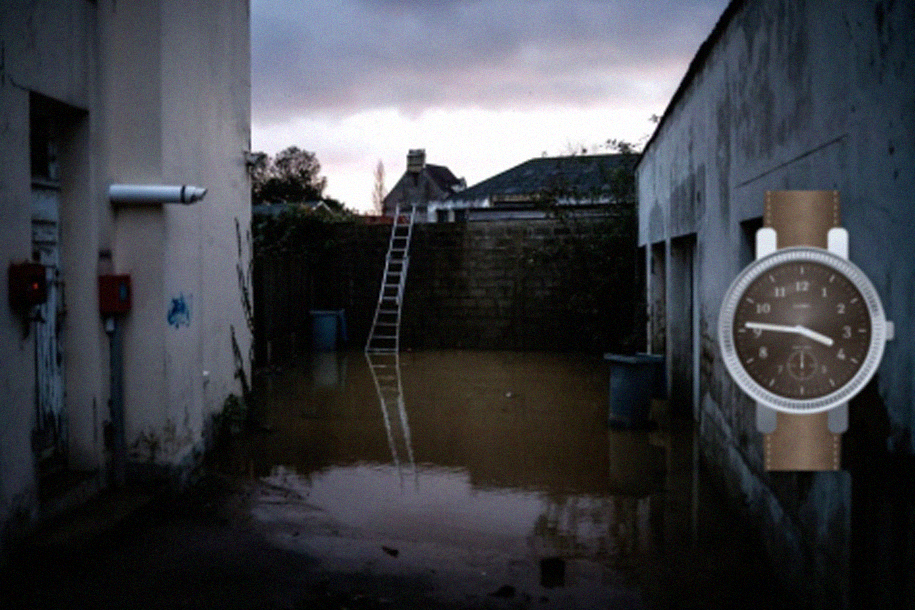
3:46
